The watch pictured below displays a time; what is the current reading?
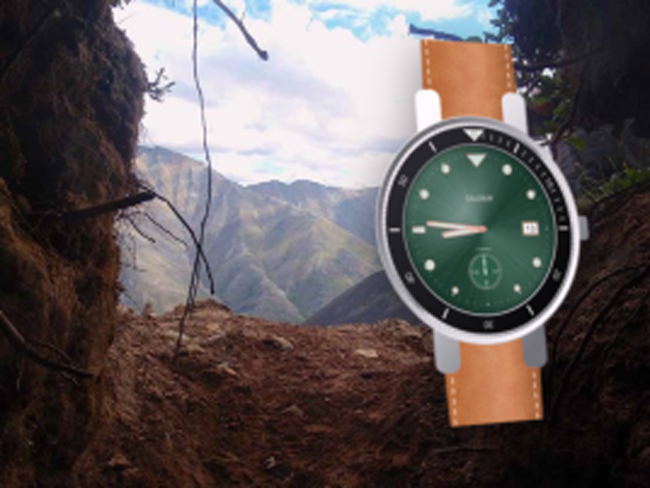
8:46
